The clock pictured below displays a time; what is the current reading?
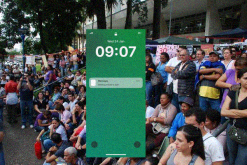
9:07
